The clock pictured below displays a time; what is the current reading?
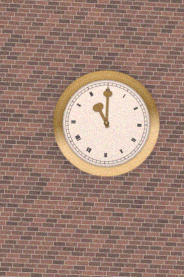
11:00
